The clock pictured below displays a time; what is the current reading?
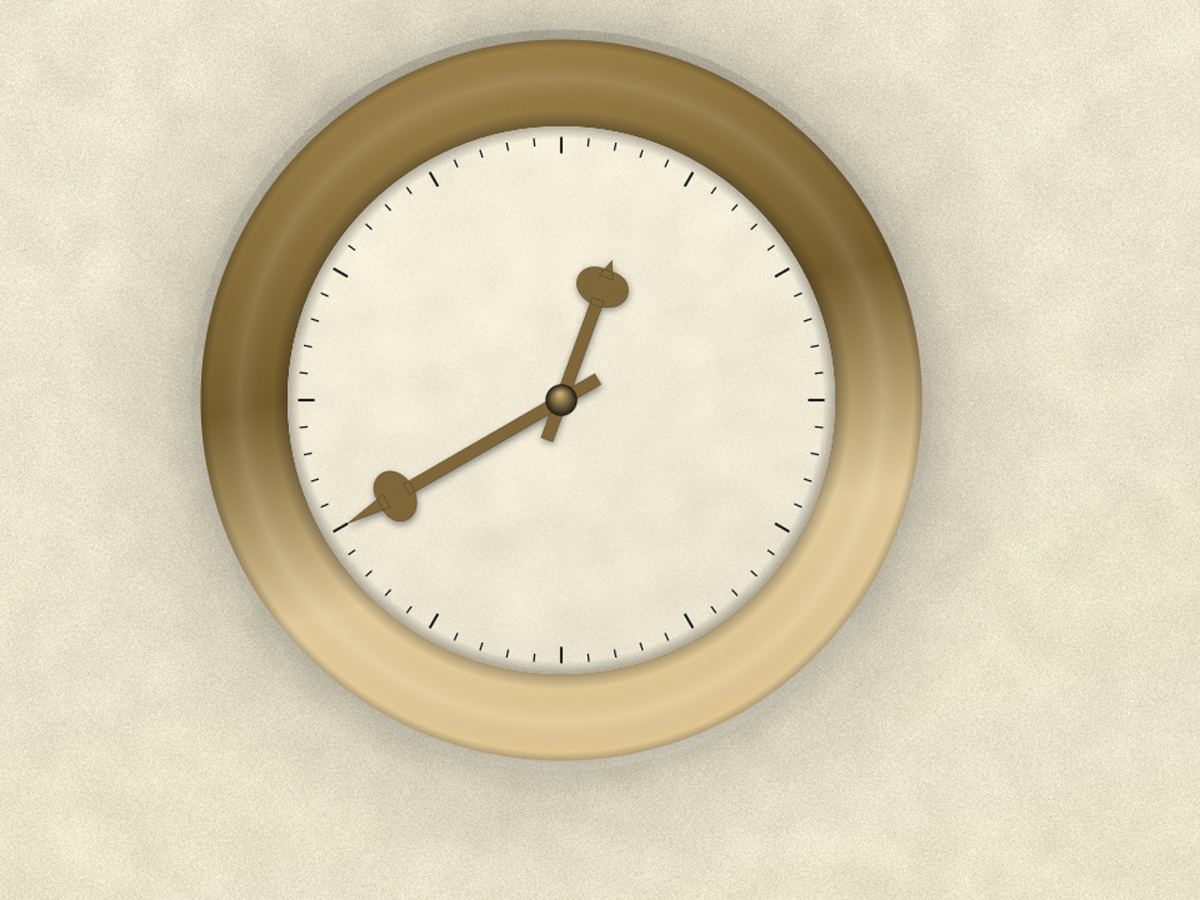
12:40
